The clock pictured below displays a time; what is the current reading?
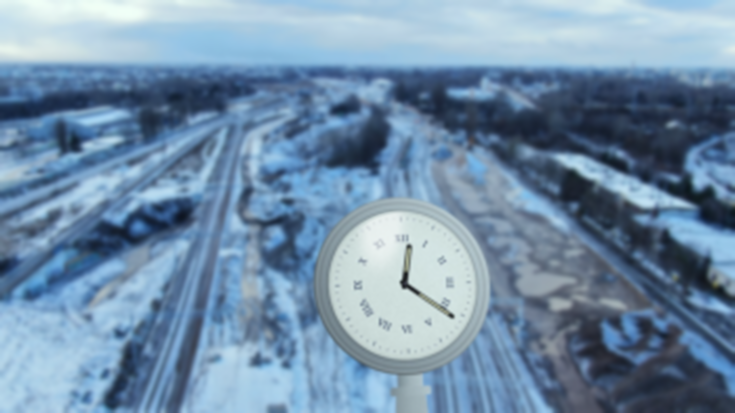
12:21
